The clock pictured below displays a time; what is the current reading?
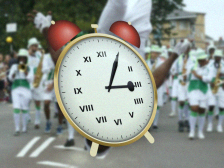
3:05
